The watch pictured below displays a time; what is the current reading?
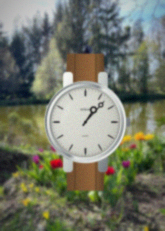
1:07
